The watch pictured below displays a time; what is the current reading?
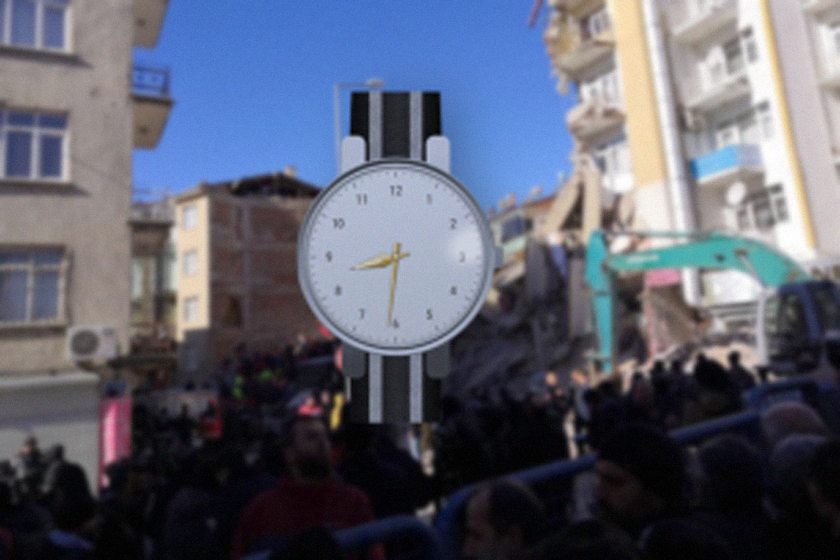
8:31
